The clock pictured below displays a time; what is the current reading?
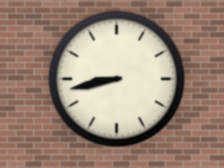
8:43
